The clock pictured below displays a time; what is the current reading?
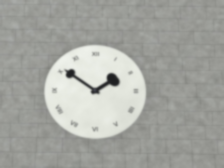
1:51
